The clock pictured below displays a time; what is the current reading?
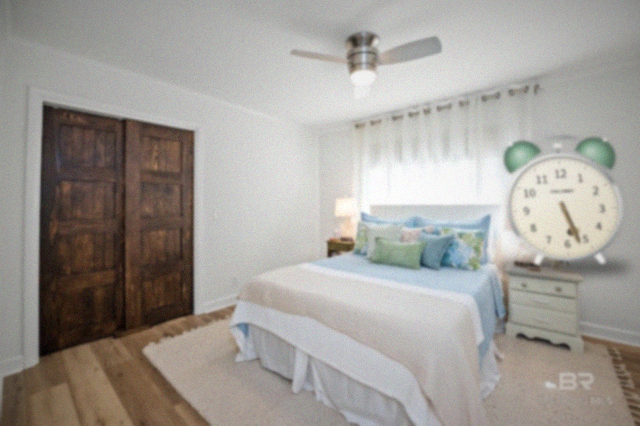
5:27
